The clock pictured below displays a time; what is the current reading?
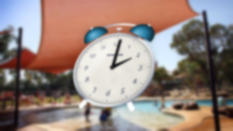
2:01
